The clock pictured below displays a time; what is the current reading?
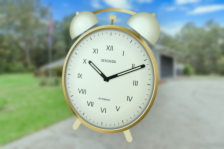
10:11
